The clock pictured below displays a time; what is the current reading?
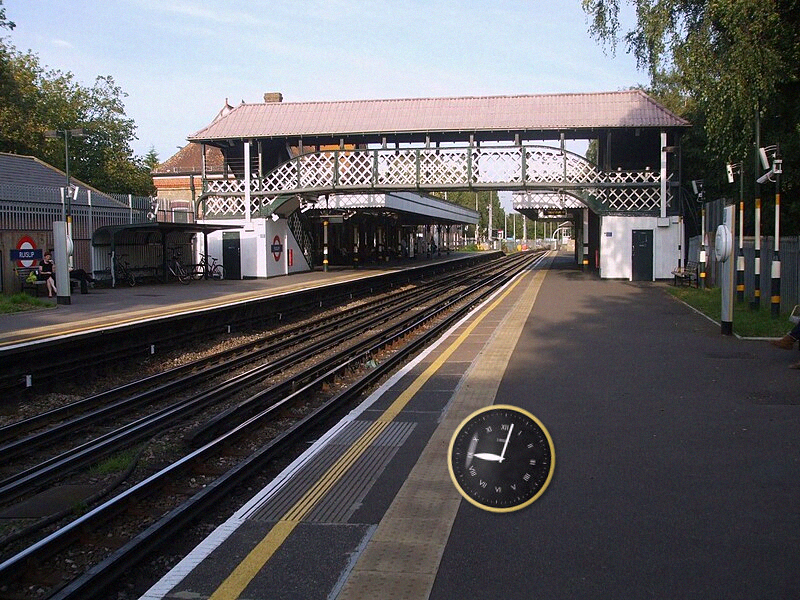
9:02
